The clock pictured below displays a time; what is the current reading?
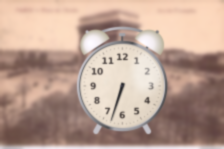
6:33
